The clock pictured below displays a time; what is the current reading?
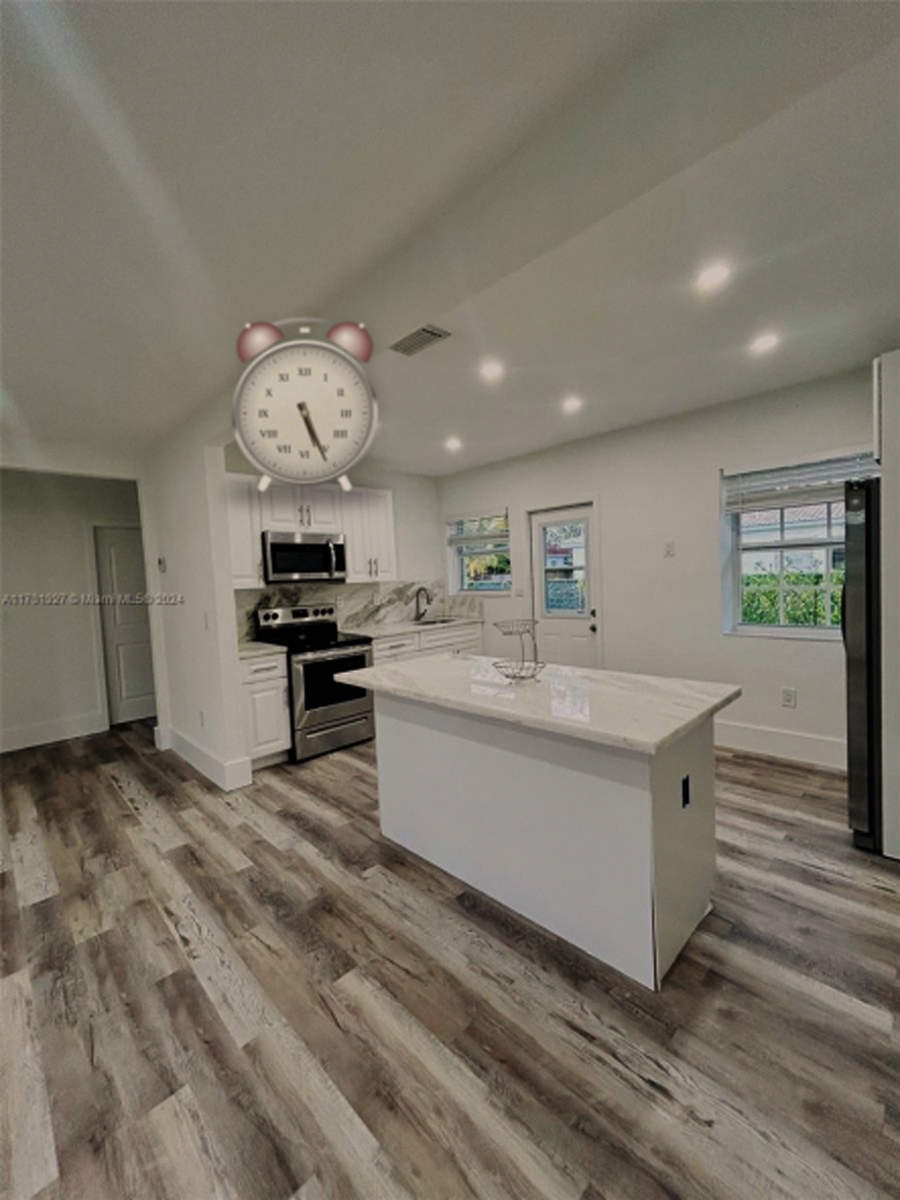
5:26
